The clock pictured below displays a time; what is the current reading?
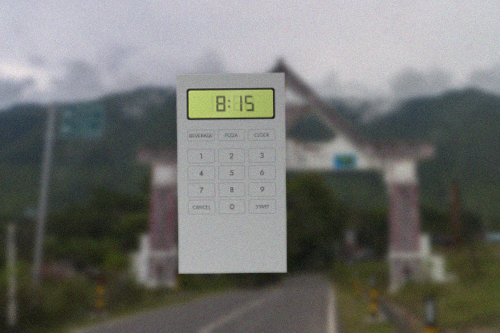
8:15
